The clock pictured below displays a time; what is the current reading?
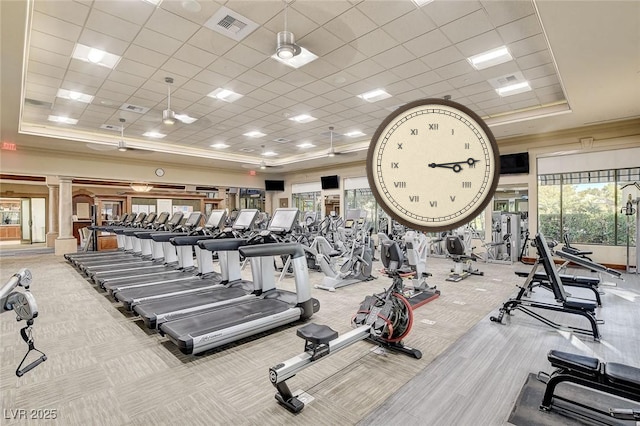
3:14
